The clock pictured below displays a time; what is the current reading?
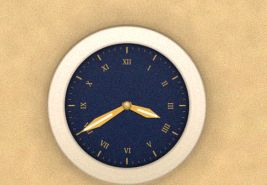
3:40
